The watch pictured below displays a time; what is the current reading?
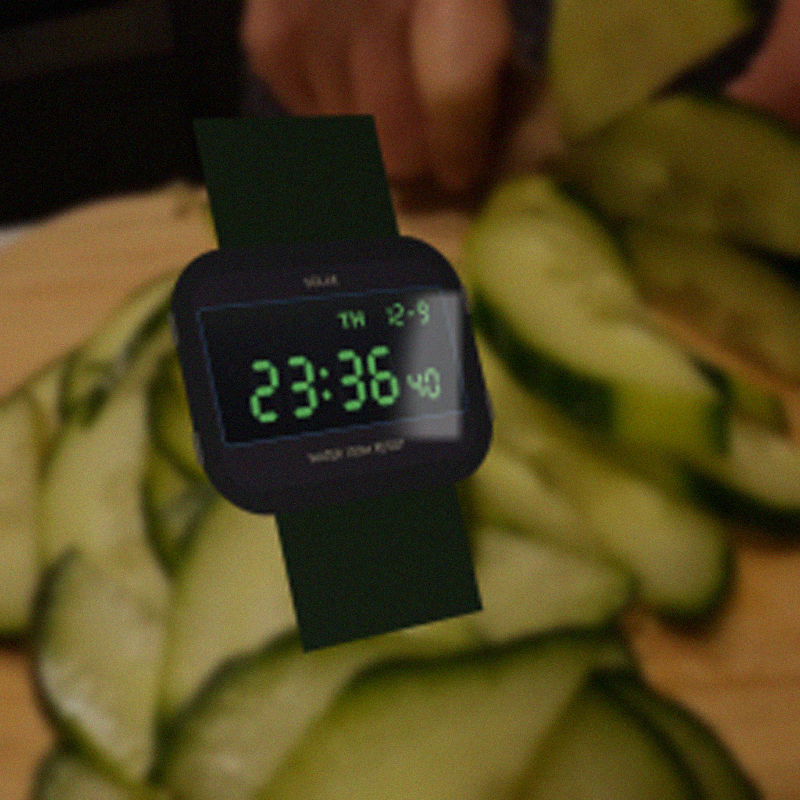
23:36:40
